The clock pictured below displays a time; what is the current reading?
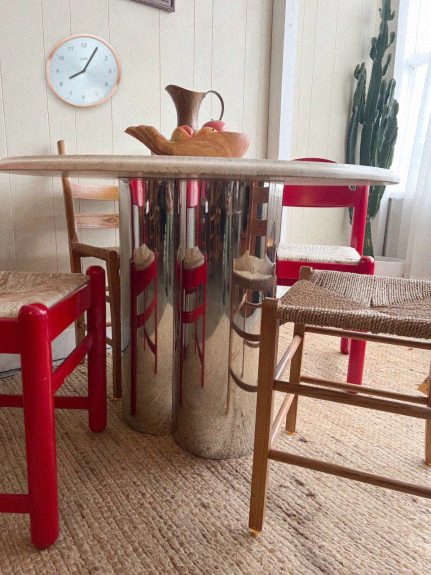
8:05
